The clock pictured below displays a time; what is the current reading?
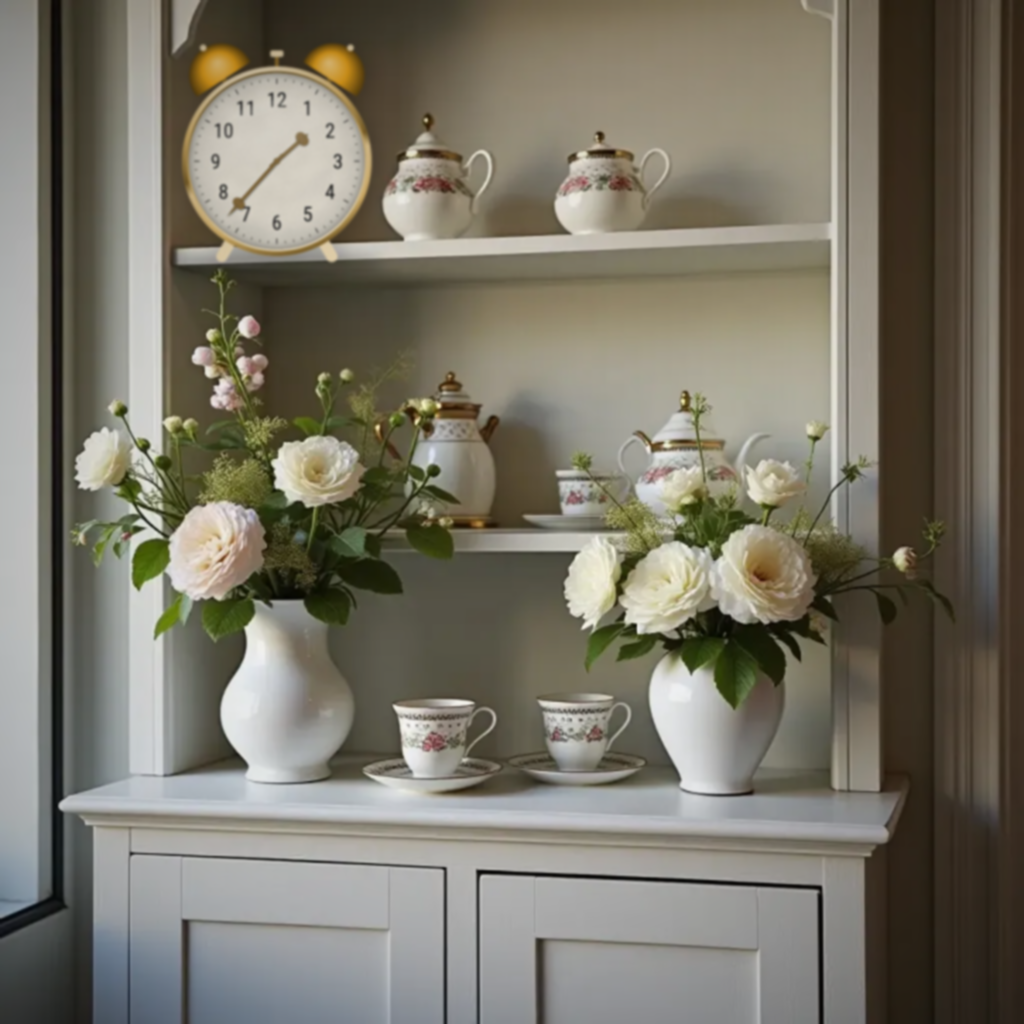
1:37
